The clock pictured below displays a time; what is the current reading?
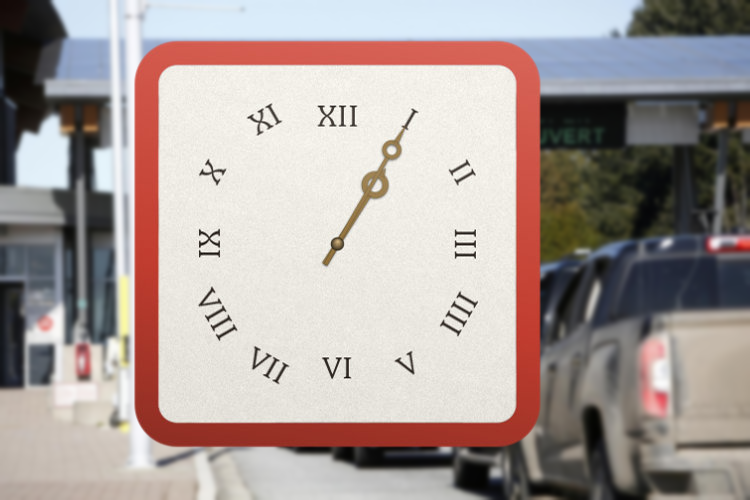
1:05
